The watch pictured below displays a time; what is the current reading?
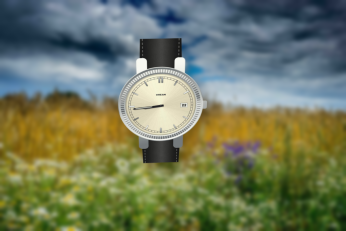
8:44
